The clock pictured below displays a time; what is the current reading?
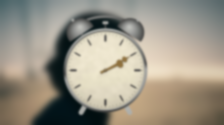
2:10
